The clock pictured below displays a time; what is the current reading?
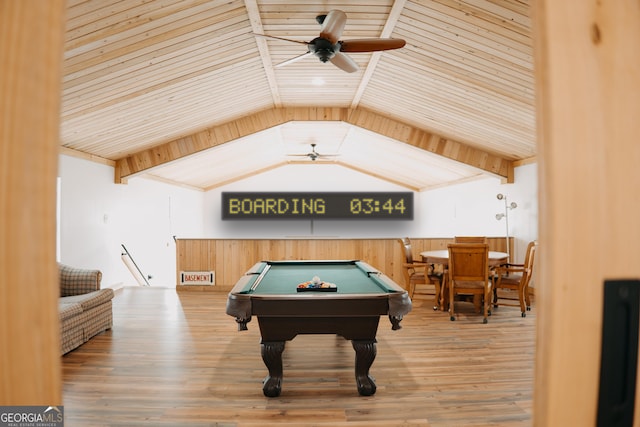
3:44
